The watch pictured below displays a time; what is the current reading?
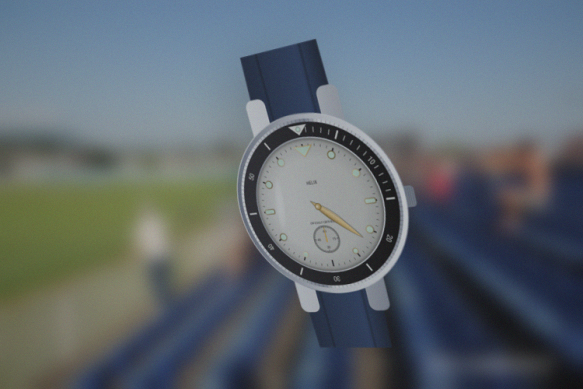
4:22
